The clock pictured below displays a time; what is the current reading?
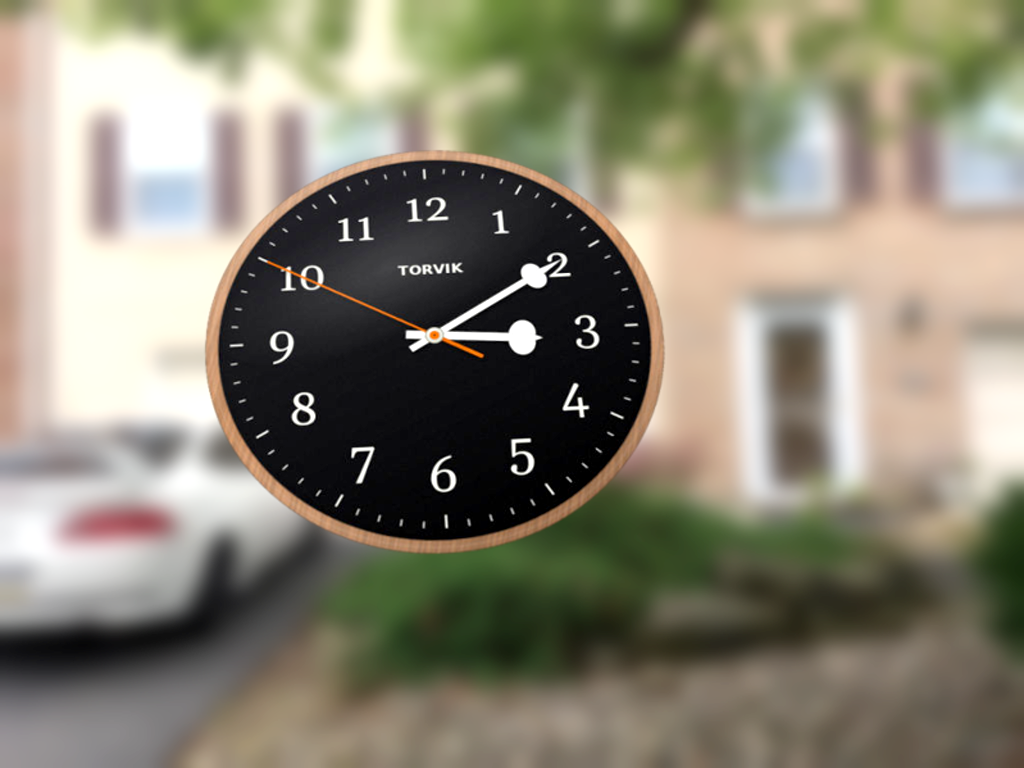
3:09:50
